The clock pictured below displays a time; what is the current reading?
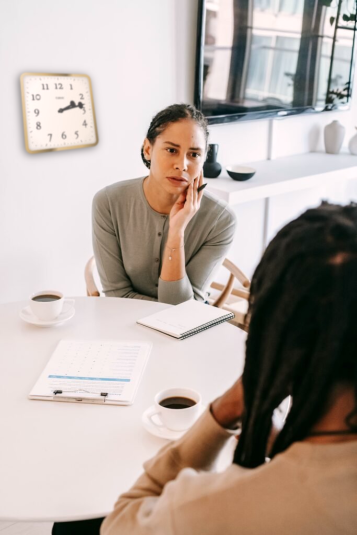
2:13
